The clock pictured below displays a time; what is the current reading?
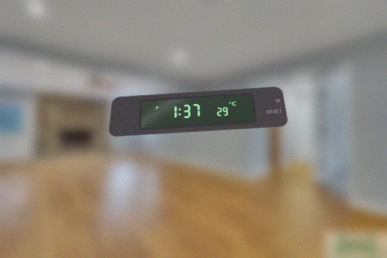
1:37
